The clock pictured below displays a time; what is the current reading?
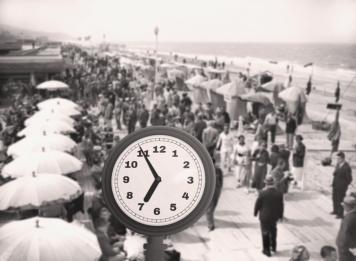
6:55
